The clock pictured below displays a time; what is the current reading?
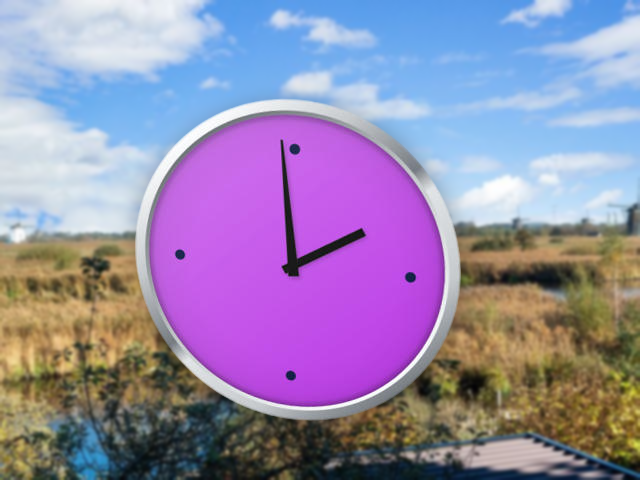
1:59
